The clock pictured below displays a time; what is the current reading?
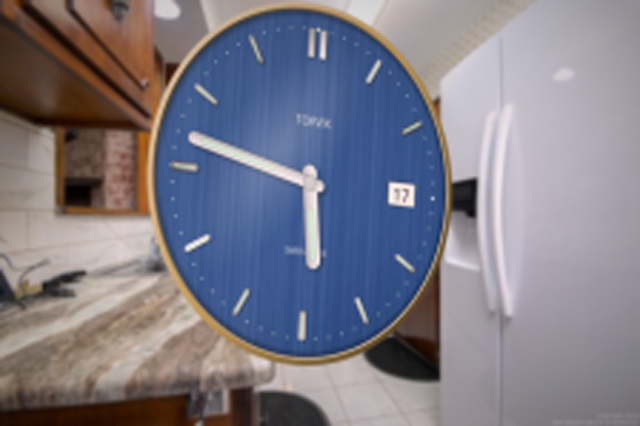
5:47
